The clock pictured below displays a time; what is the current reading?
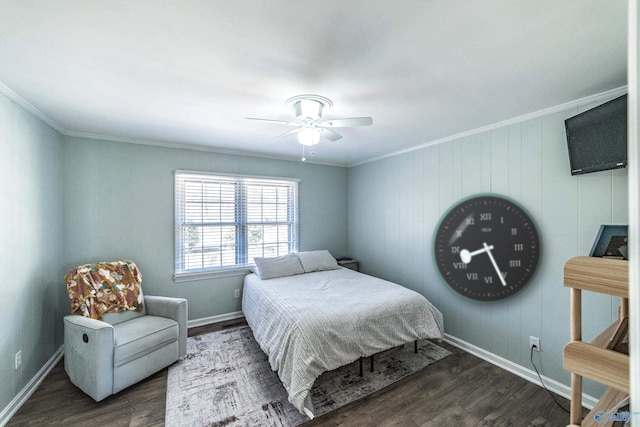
8:26
